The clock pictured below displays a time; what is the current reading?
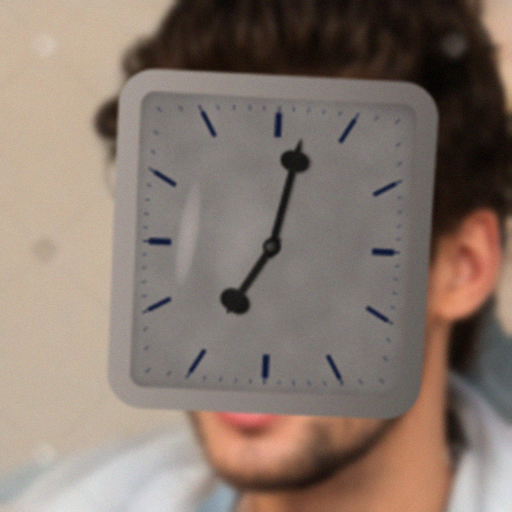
7:02
